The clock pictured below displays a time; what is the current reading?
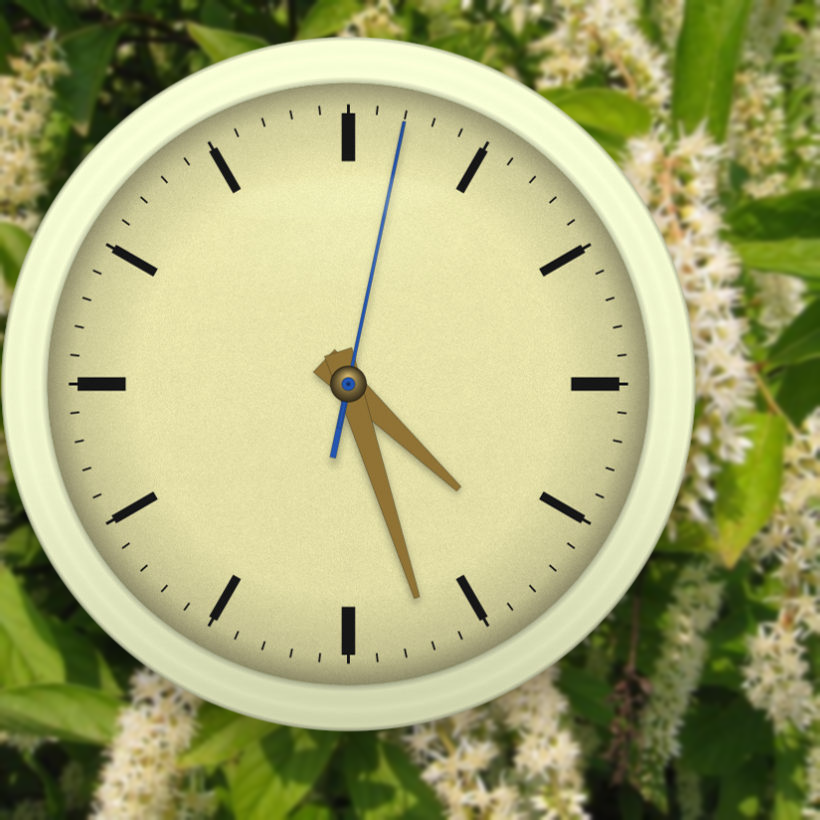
4:27:02
